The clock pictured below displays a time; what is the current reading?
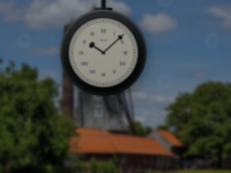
10:08
